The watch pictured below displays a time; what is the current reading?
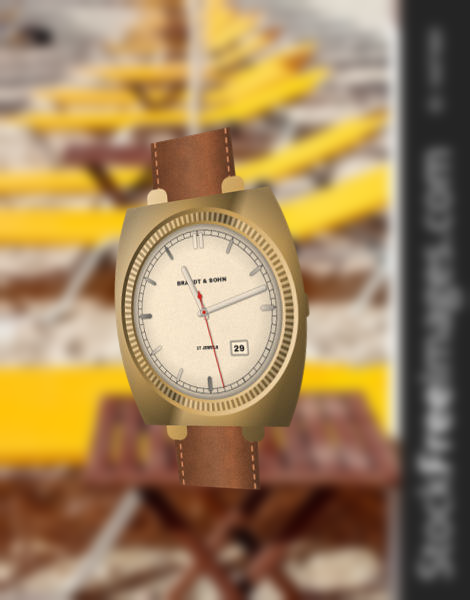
11:12:28
